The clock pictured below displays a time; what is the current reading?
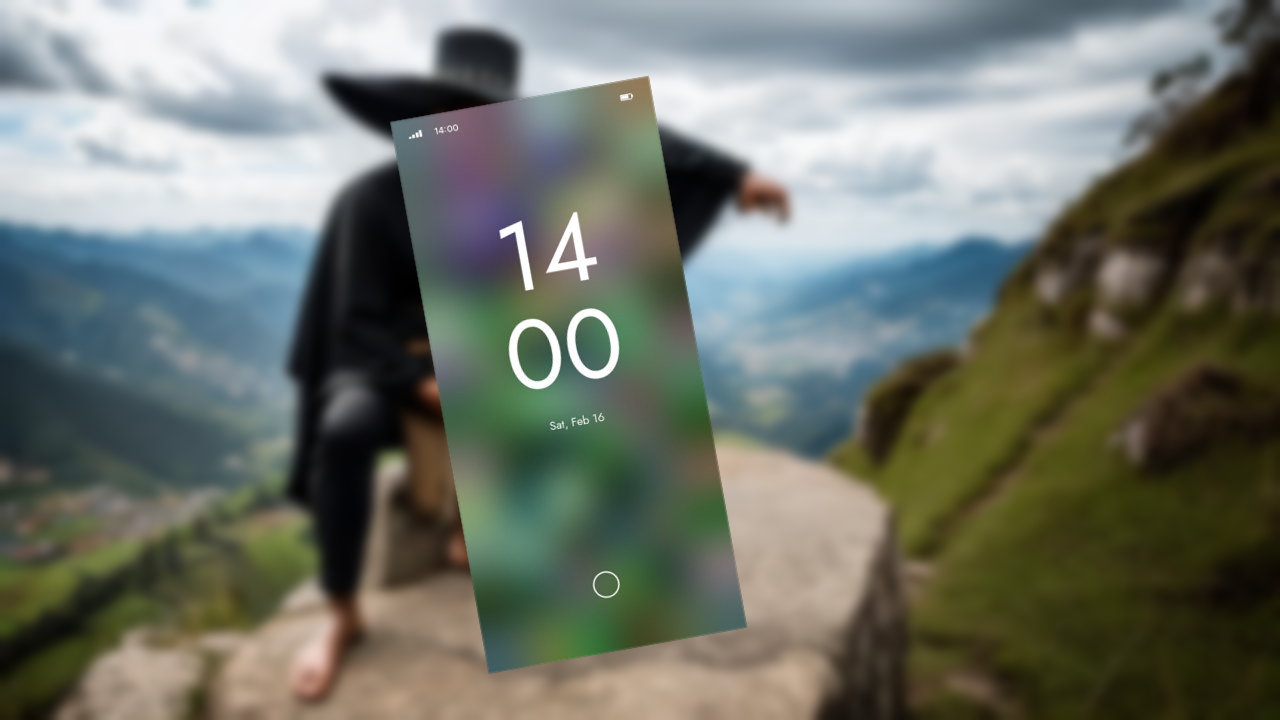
14:00
